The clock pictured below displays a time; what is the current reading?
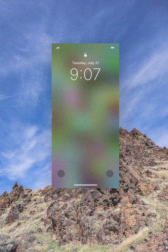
9:07
